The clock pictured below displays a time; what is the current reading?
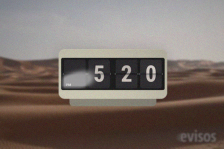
5:20
